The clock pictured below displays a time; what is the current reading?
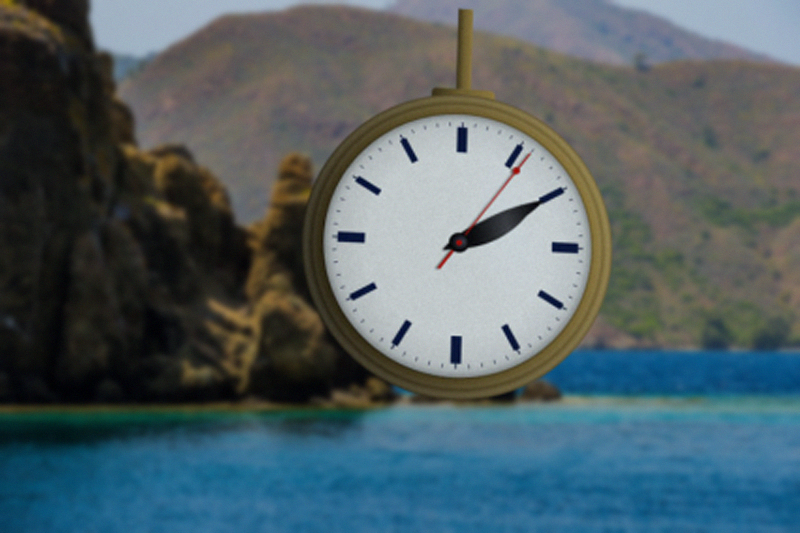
2:10:06
